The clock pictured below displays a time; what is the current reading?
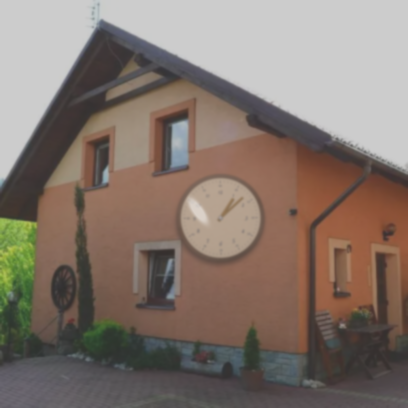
1:08
